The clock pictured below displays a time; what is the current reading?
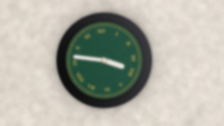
3:47
